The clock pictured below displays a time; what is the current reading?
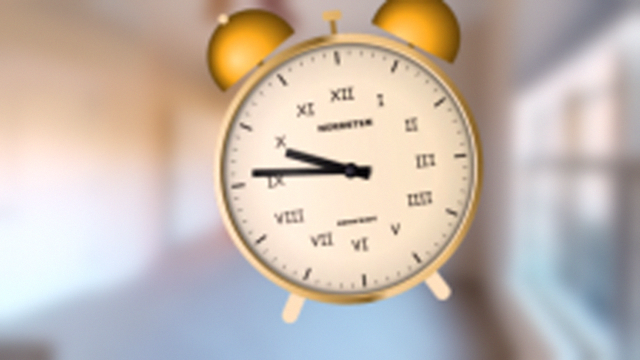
9:46
